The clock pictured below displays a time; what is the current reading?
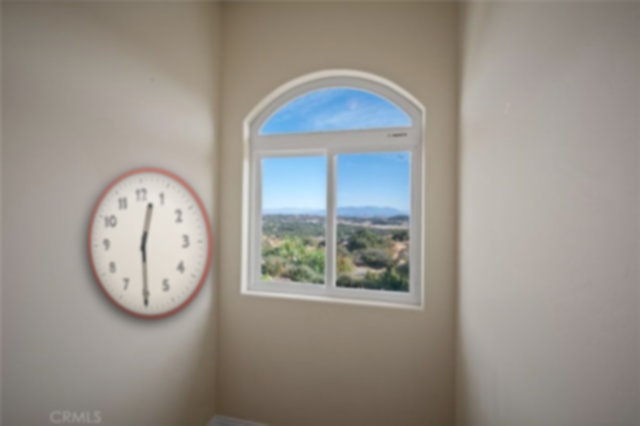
12:30
